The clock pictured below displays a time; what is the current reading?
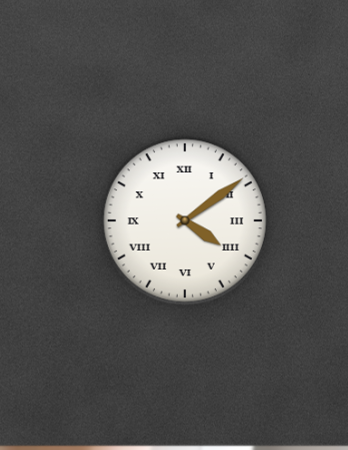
4:09
